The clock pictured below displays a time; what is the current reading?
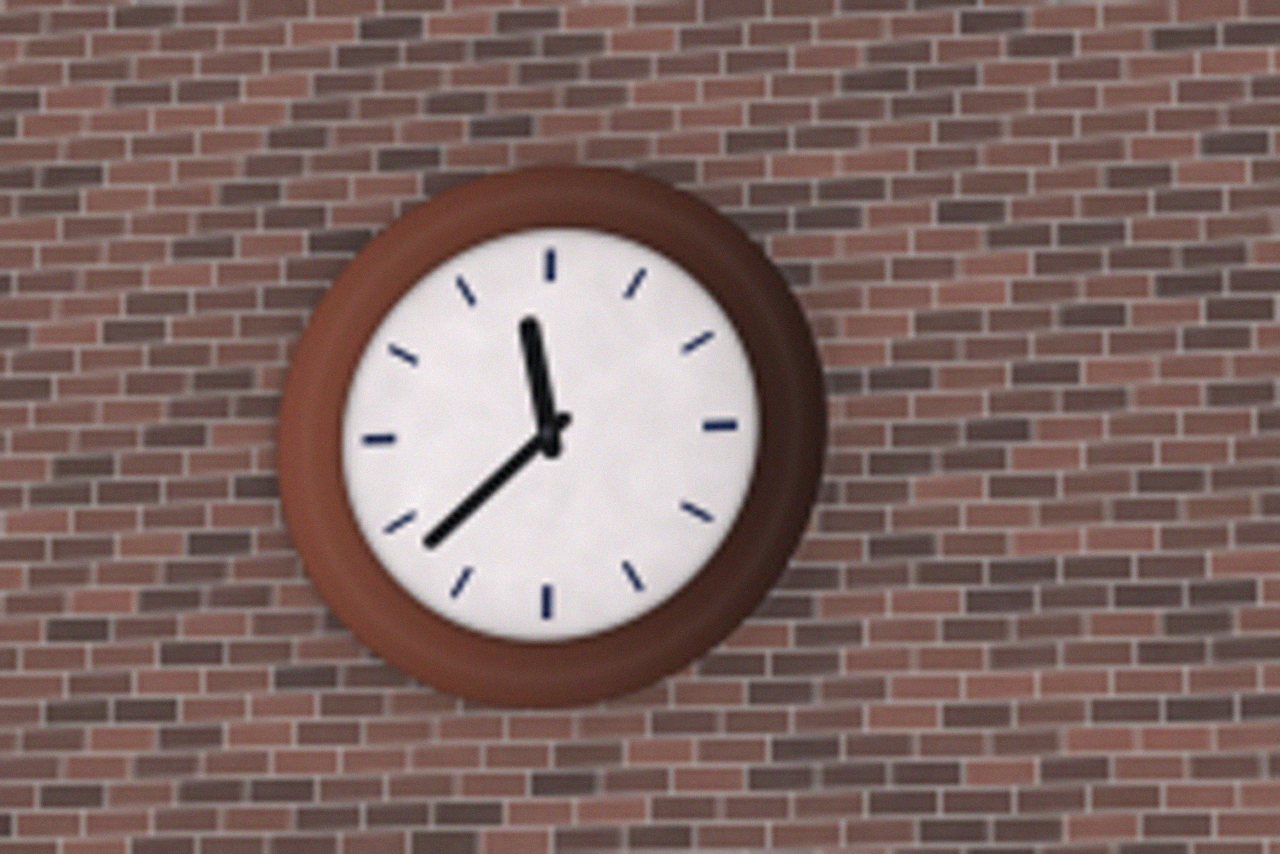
11:38
